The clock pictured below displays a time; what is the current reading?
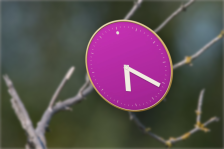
6:21
